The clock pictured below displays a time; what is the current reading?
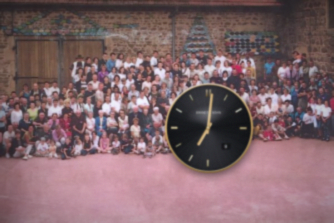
7:01
